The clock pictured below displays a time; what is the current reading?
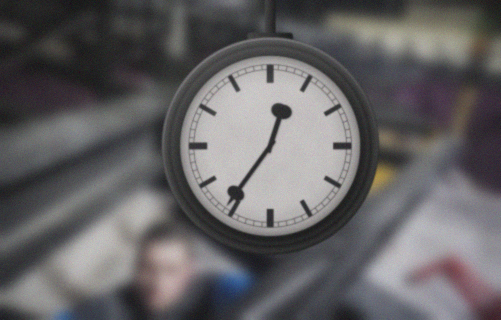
12:36
